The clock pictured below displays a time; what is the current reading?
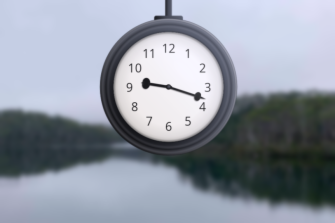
9:18
